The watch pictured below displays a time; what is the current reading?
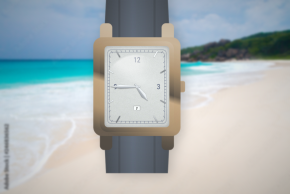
4:45
